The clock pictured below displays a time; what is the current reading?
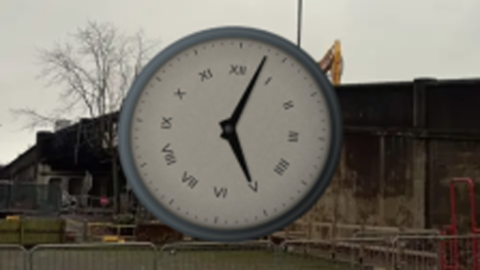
5:03
